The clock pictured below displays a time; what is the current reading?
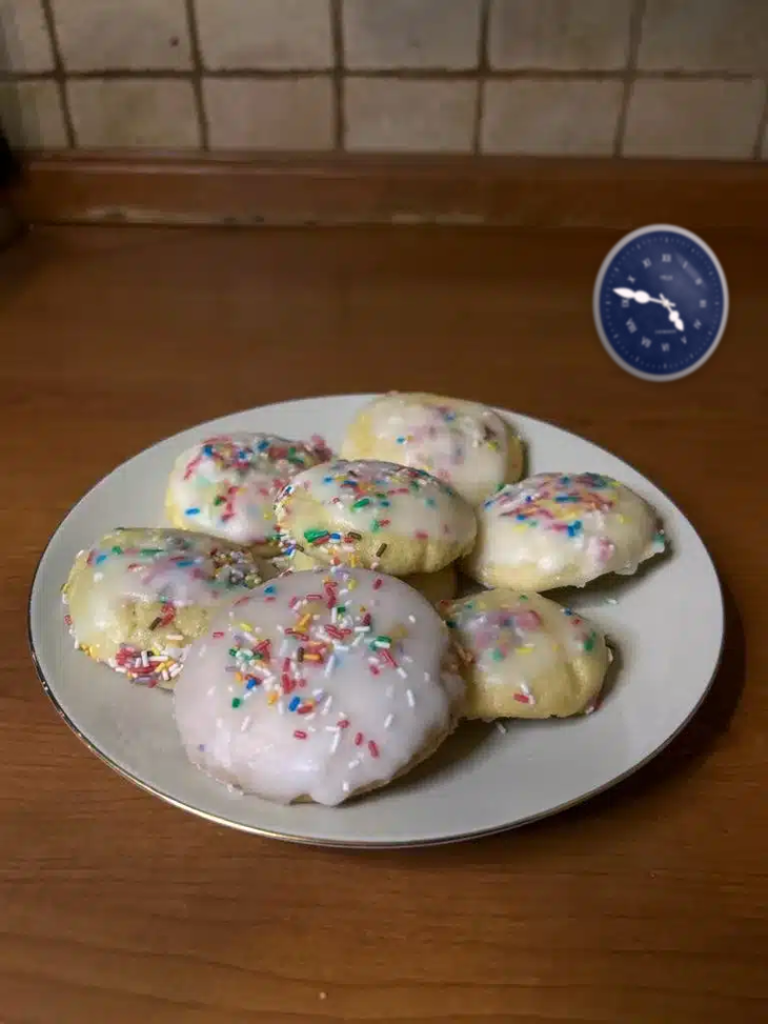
4:47
